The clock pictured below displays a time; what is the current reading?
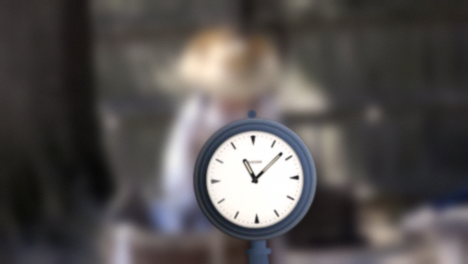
11:08
